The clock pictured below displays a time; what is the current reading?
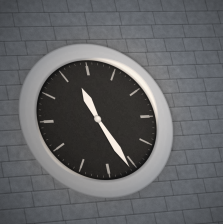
11:26
